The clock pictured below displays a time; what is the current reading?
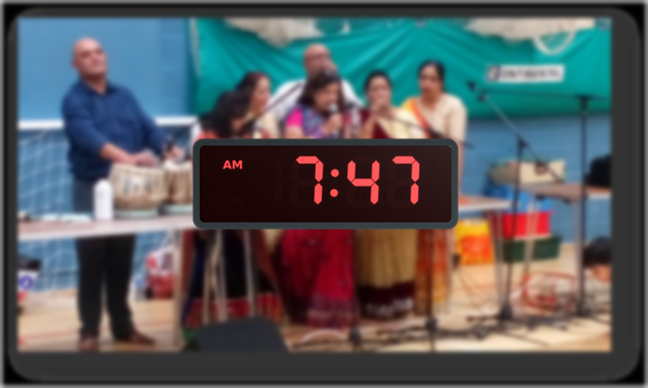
7:47
